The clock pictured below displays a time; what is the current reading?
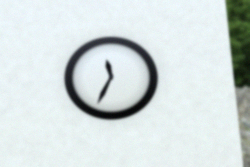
11:34
